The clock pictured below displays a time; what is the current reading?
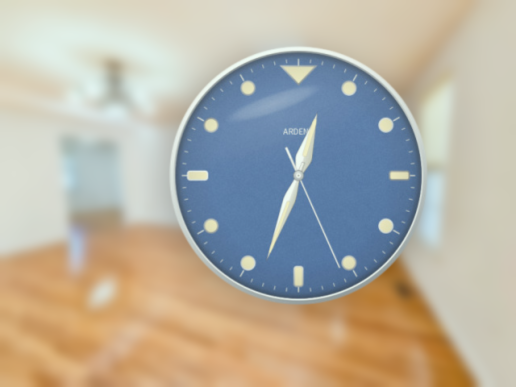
12:33:26
